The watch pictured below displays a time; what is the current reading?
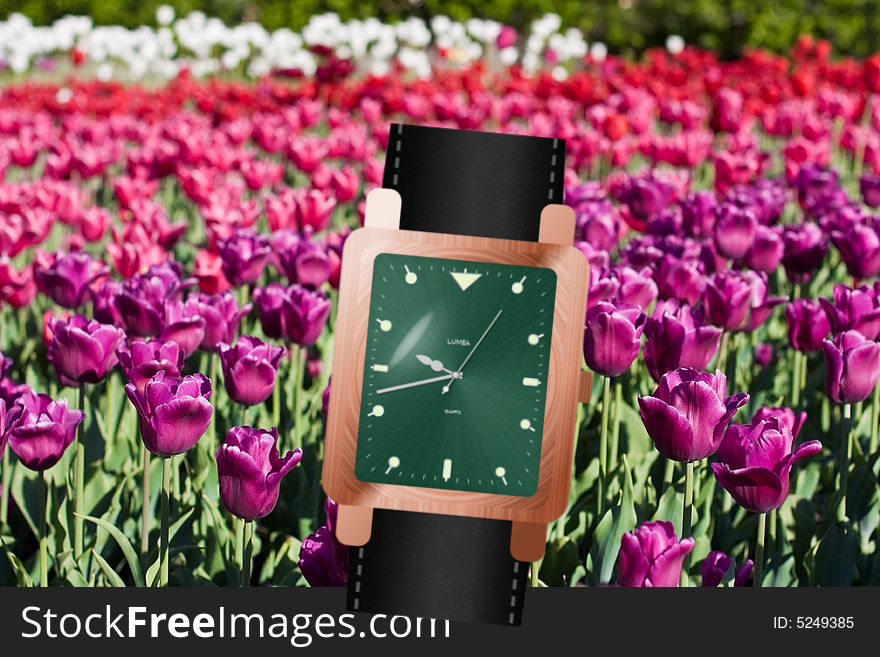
9:42:05
